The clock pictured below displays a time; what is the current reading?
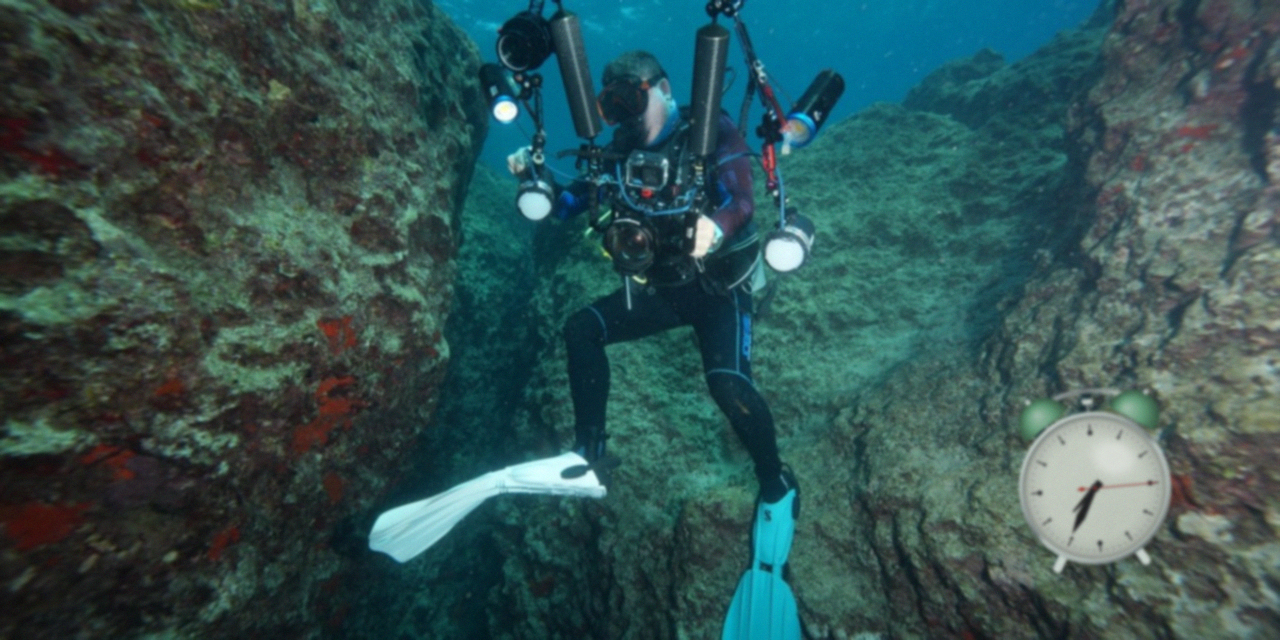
7:35:15
